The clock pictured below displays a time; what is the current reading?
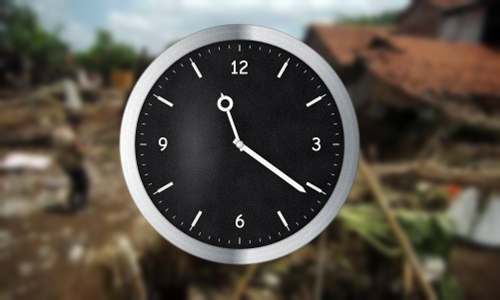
11:21
